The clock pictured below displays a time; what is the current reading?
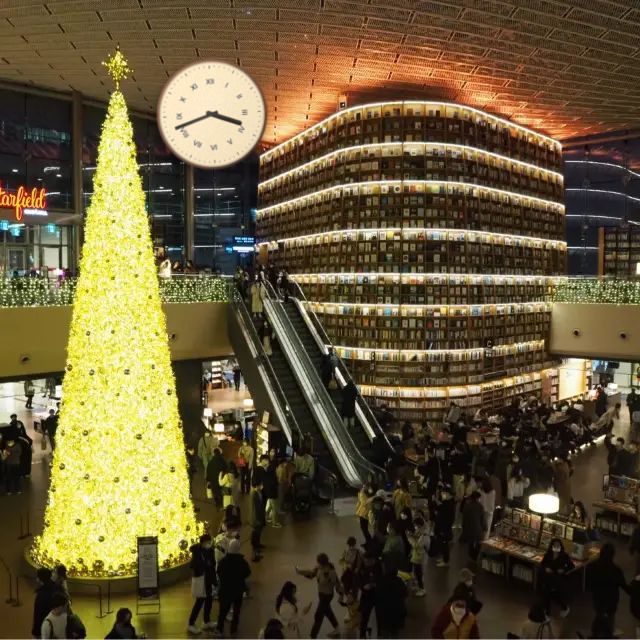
3:42
